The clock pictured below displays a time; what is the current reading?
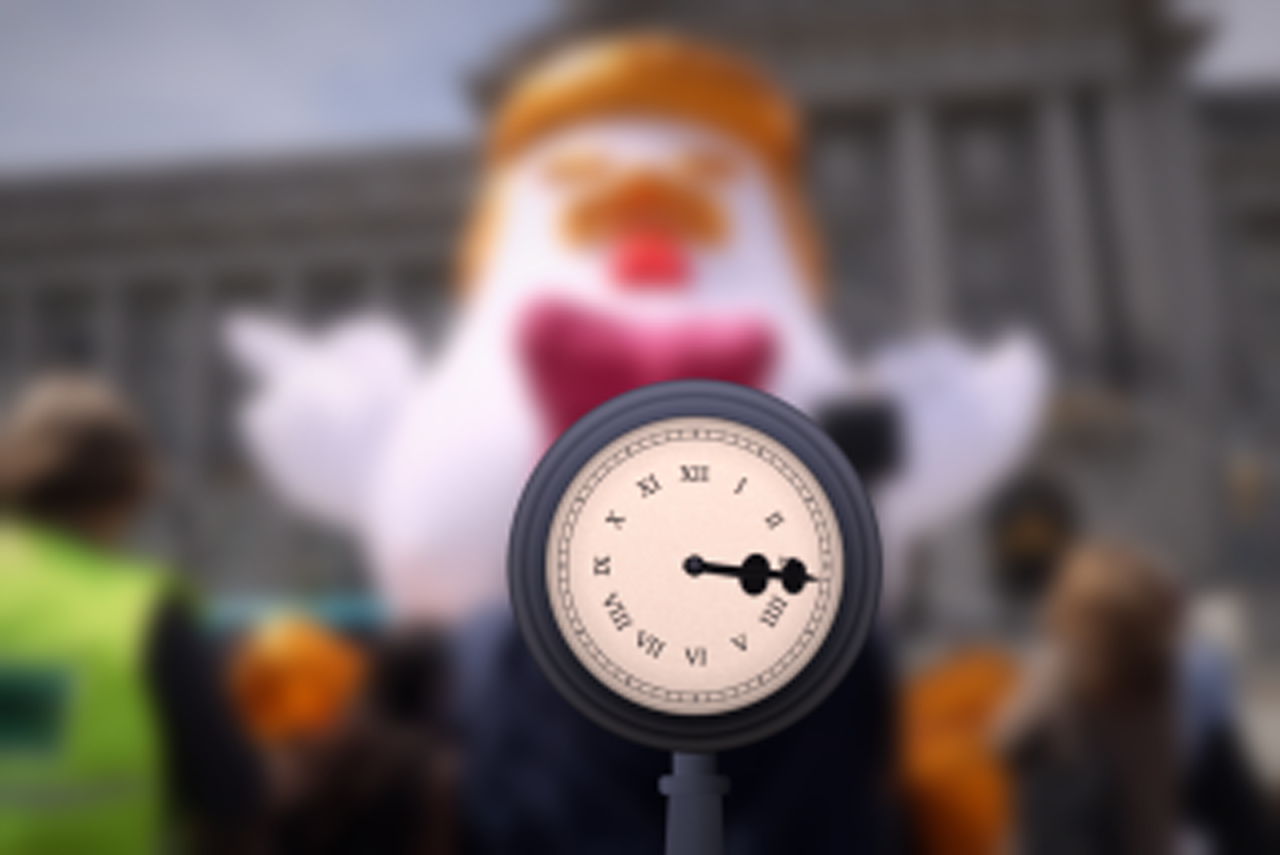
3:16
